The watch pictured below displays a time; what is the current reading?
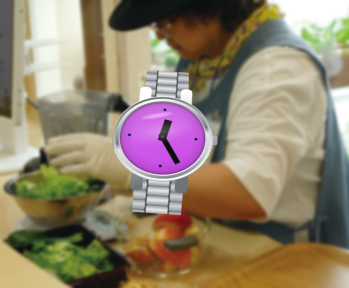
12:25
